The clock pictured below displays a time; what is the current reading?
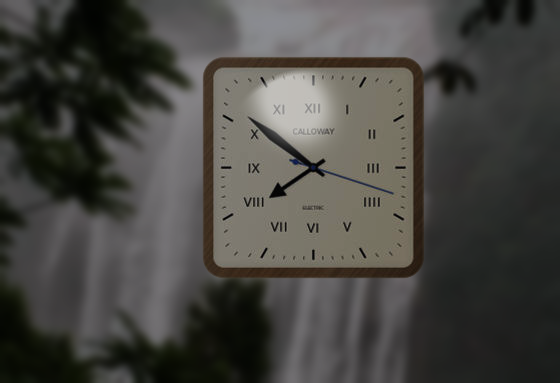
7:51:18
